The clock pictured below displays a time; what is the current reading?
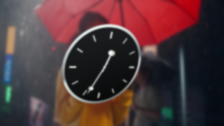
12:34
